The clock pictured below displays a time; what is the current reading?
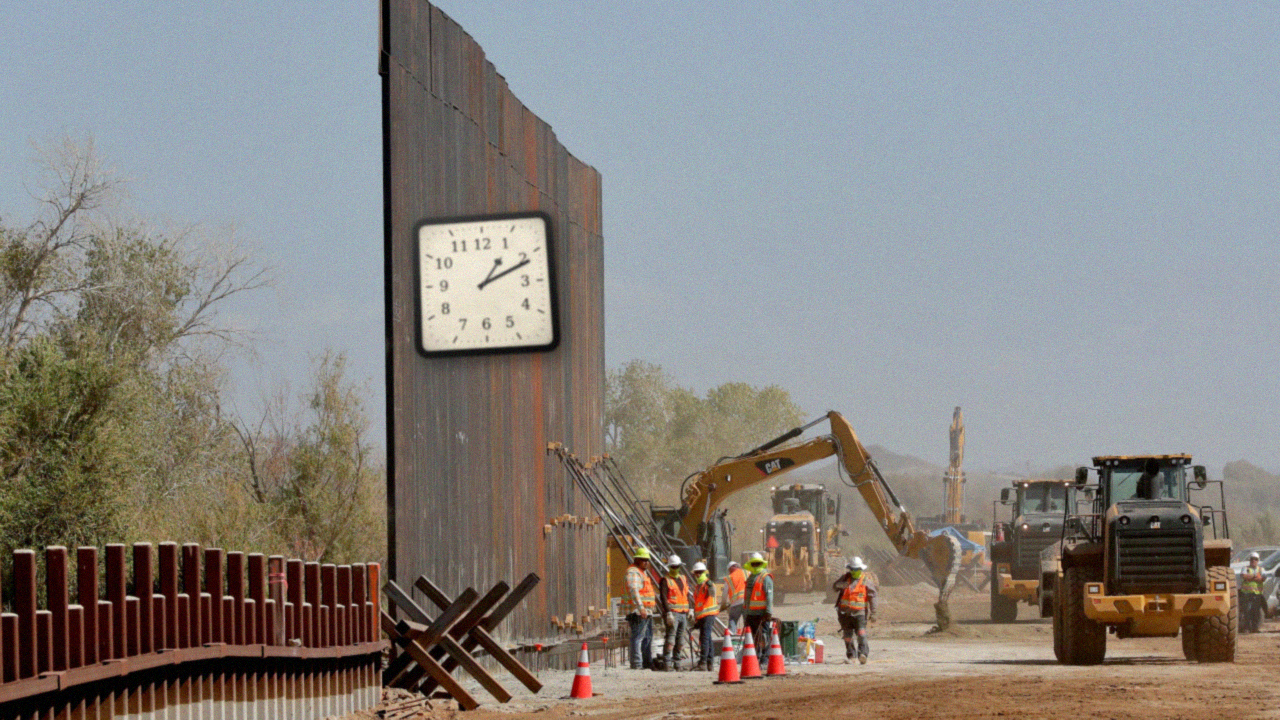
1:11
